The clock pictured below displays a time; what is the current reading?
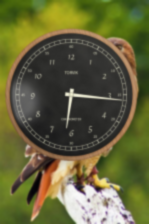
6:16
